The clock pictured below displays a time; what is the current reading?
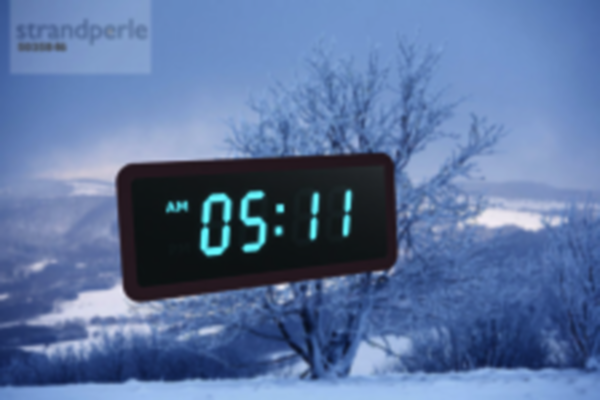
5:11
